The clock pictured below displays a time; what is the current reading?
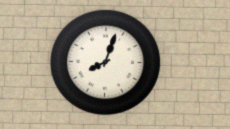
8:03
